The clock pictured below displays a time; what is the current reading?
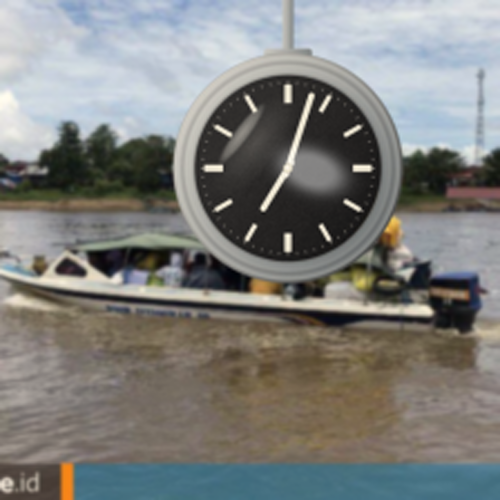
7:03
